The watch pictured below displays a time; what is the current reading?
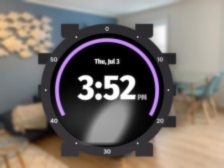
3:52
